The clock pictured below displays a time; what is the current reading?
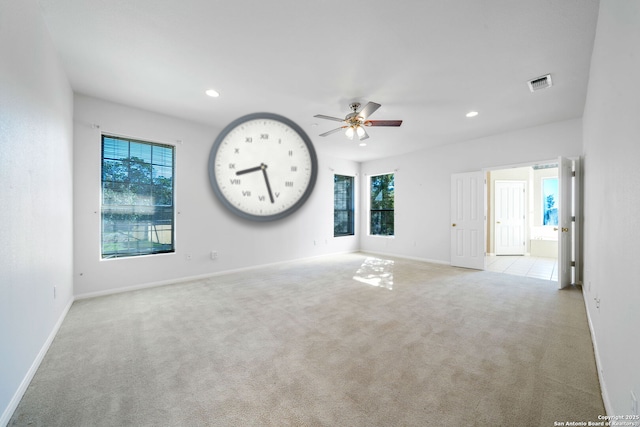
8:27
